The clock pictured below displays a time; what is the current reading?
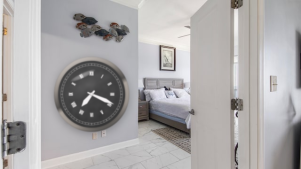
7:19
